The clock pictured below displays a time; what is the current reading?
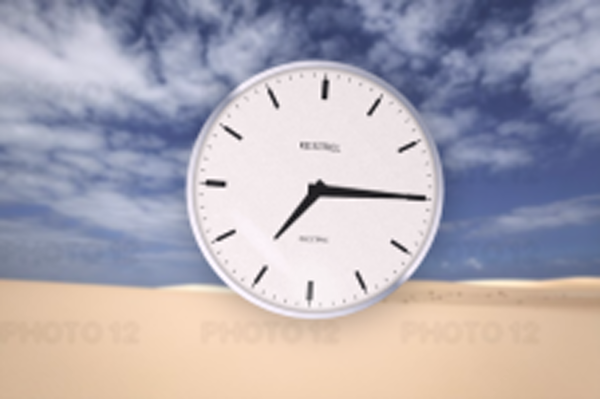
7:15
